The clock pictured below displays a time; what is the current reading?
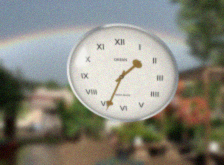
1:34
